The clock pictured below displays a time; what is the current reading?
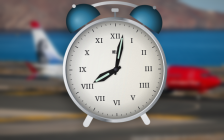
8:02
